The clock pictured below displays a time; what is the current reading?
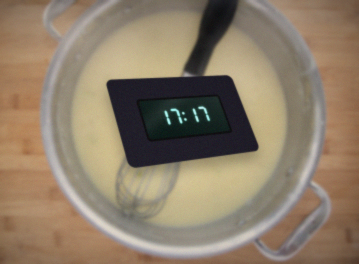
17:17
